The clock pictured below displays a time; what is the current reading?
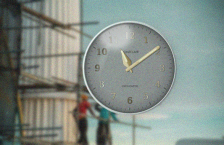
11:09
